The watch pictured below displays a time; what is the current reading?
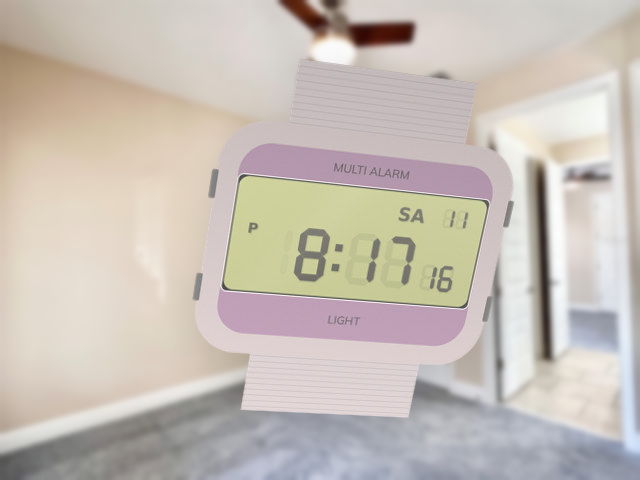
8:17:16
